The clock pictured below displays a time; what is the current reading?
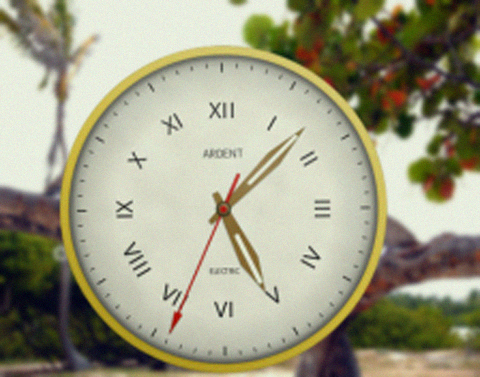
5:07:34
